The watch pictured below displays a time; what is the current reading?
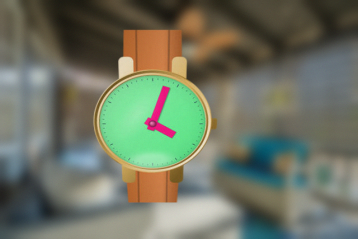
4:03
